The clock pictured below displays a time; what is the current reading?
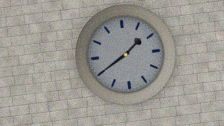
1:40
